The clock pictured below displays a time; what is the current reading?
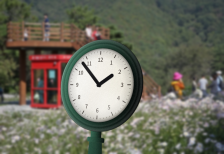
1:53
